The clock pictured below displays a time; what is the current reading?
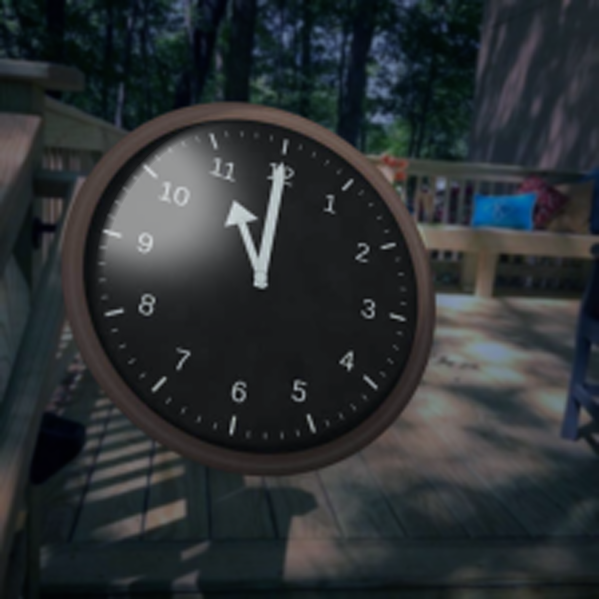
11:00
